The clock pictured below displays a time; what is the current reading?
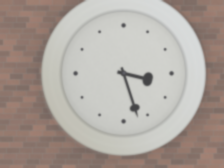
3:27
